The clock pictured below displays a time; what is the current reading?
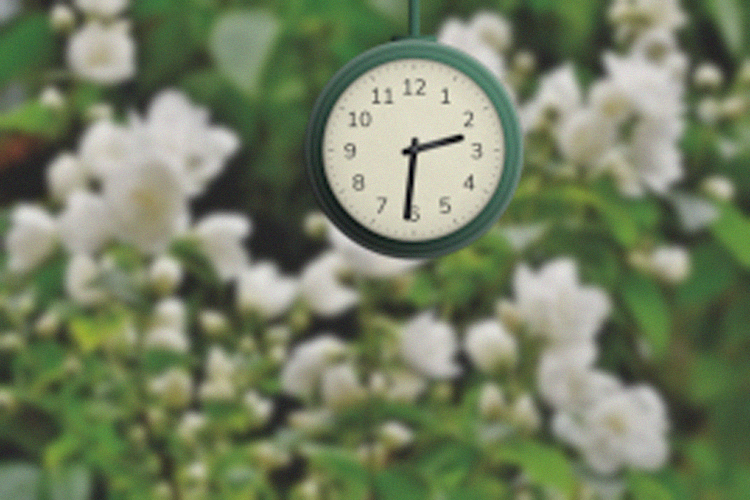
2:31
